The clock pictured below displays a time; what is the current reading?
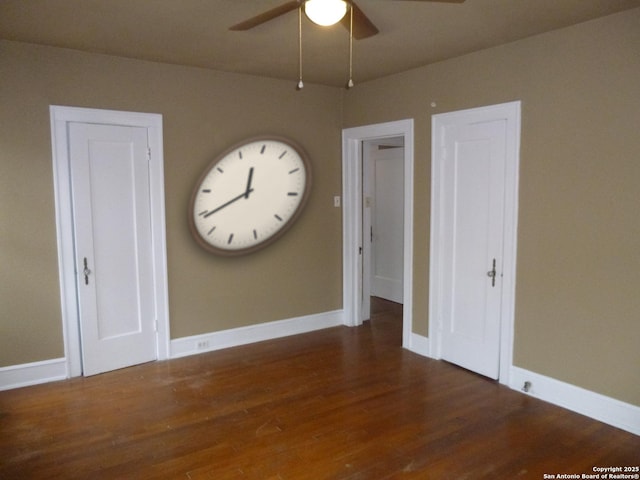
11:39
